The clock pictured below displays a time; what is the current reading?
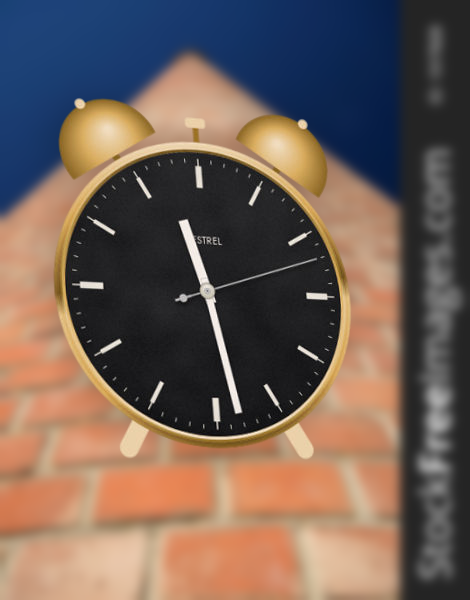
11:28:12
